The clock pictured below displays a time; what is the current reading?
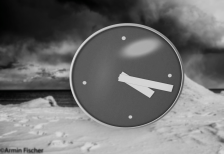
4:18
